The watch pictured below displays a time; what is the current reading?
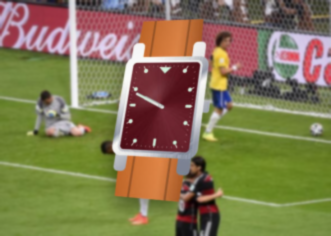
9:49
